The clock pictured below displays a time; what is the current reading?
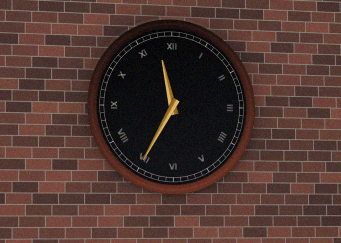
11:35
